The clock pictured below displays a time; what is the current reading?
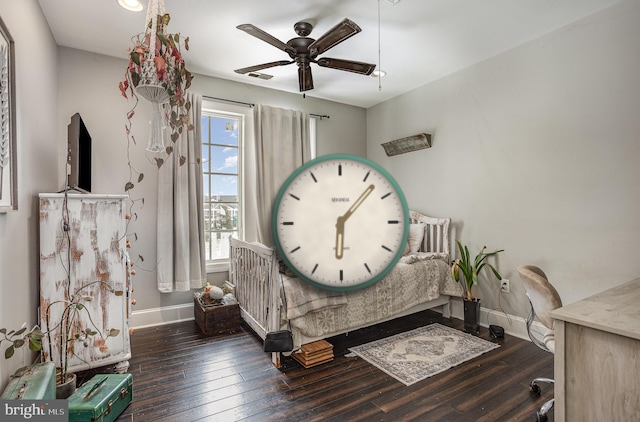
6:07
